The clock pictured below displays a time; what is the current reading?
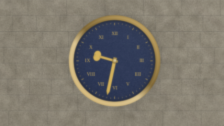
9:32
